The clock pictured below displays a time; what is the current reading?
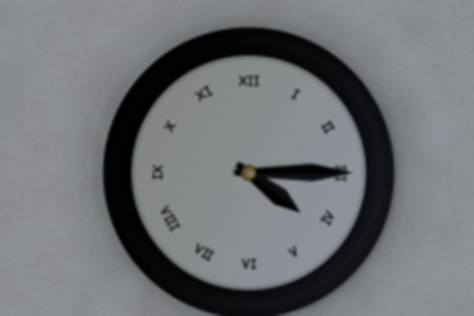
4:15
